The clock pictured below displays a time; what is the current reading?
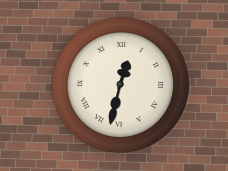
12:32
